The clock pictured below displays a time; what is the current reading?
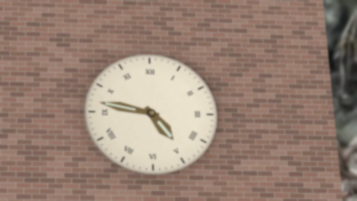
4:47
